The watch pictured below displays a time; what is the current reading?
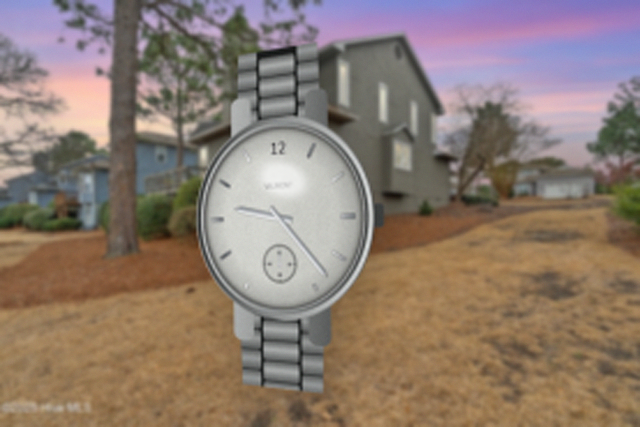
9:23
